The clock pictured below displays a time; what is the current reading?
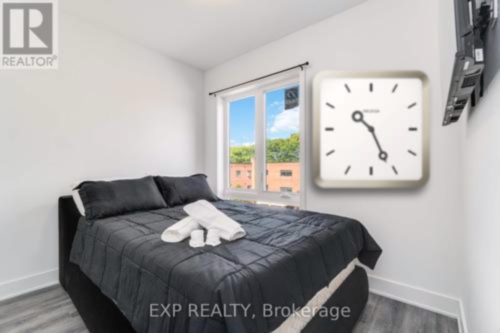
10:26
